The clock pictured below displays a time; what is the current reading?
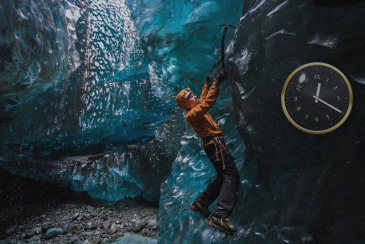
12:20
